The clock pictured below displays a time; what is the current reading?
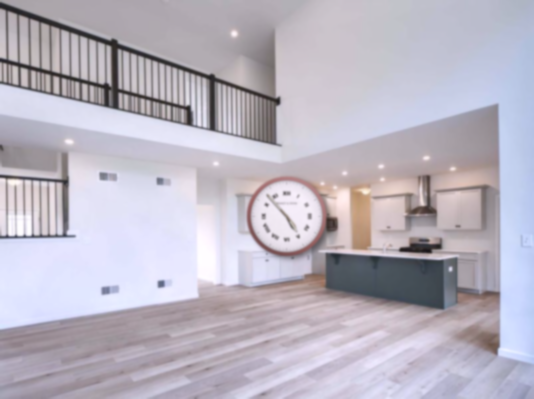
4:53
